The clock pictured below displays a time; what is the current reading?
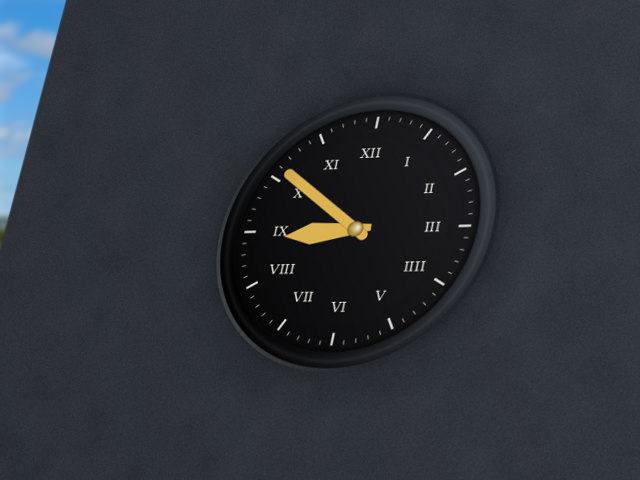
8:51
